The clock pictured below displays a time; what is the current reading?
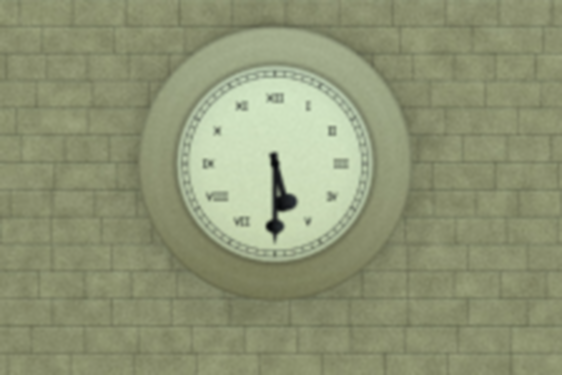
5:30
